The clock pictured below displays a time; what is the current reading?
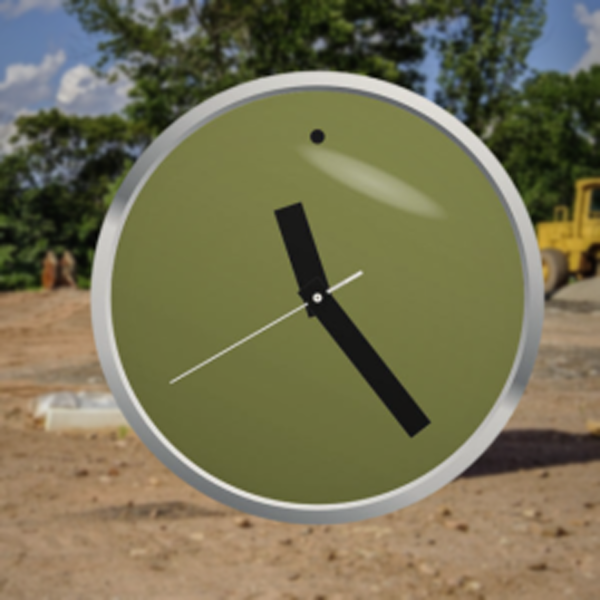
11:23:40
